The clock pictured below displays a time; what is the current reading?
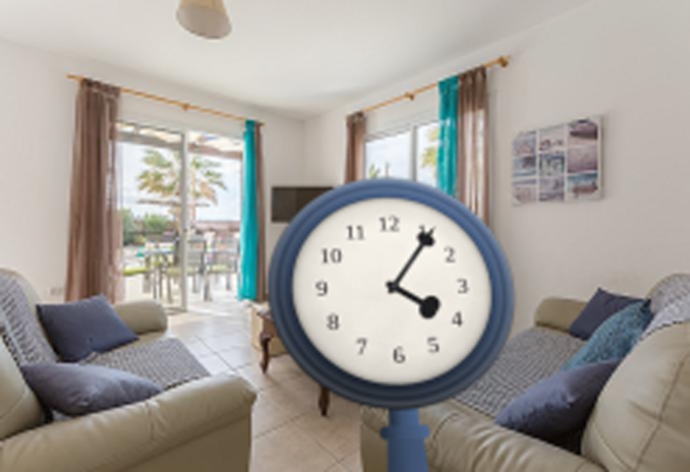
4:06
